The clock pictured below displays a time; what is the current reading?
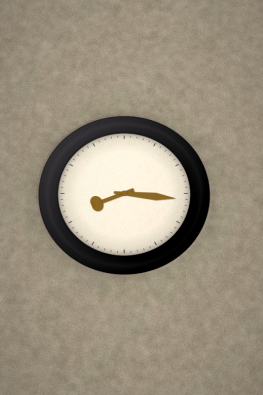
8:16
